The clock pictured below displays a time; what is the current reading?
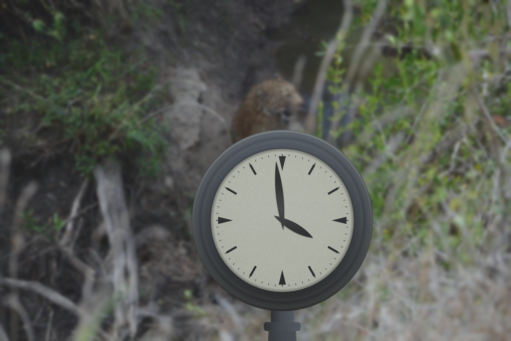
3:59
